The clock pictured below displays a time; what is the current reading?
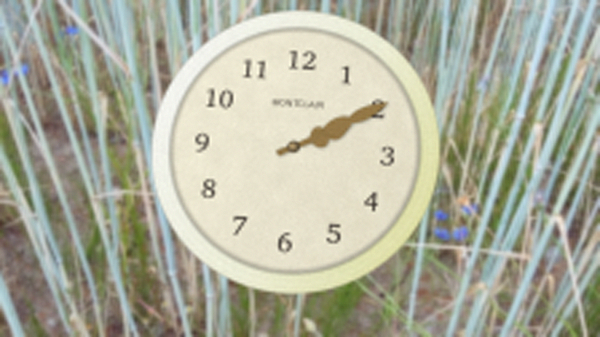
2:10
